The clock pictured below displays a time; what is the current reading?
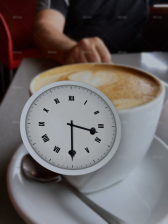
3:30
